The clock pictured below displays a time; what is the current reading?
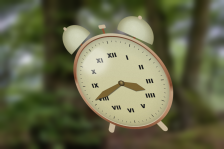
3:41
